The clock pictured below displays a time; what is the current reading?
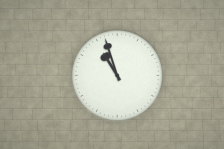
10:57
